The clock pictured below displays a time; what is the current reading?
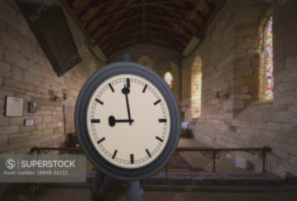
8:59
